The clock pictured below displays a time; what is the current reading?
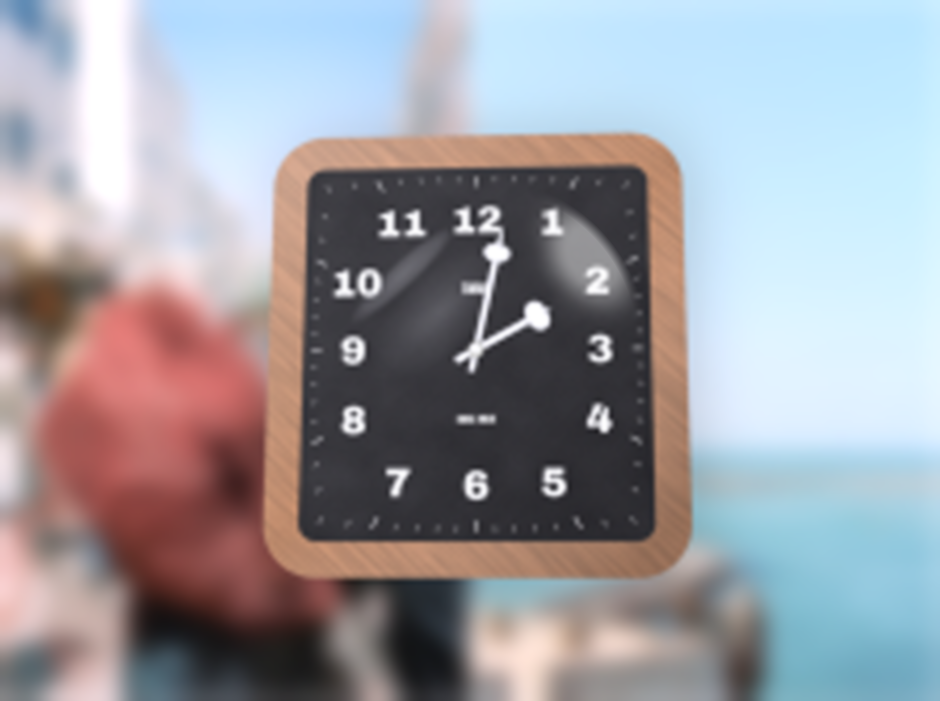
2:02
